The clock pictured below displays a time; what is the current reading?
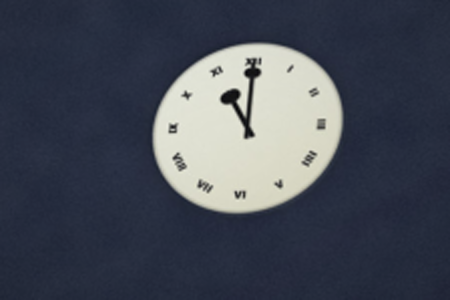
11:00
